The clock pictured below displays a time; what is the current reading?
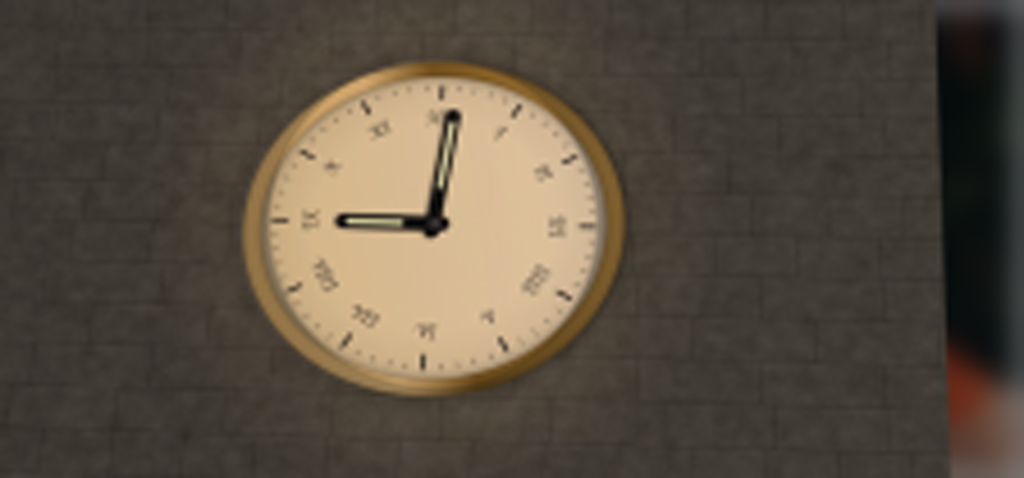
9:01
